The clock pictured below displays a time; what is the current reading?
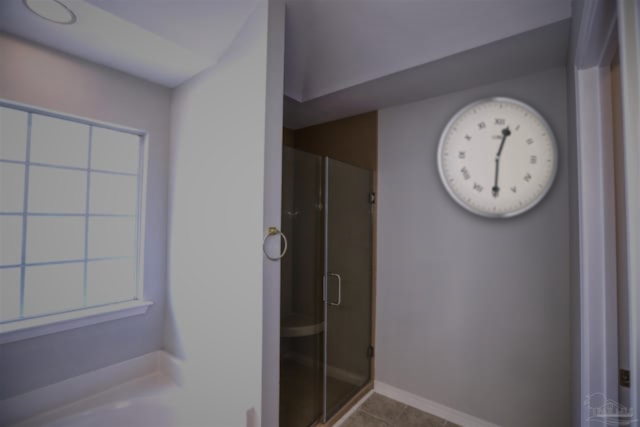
12:30
